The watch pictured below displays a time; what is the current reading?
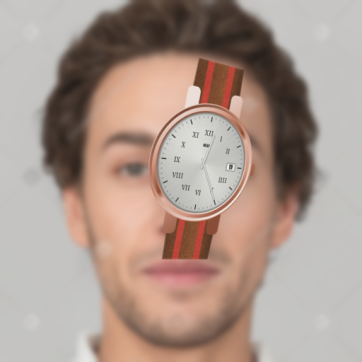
12:25
